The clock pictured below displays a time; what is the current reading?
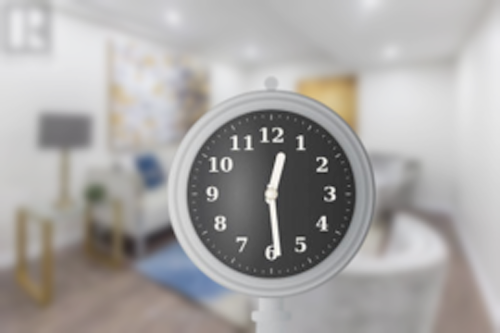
12:29
